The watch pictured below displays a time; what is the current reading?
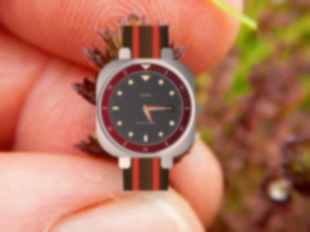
5:15
